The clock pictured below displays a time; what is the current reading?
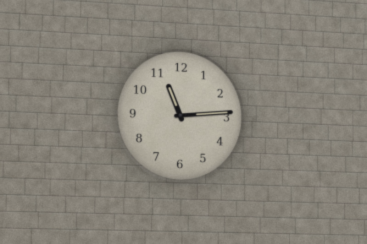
11:14
